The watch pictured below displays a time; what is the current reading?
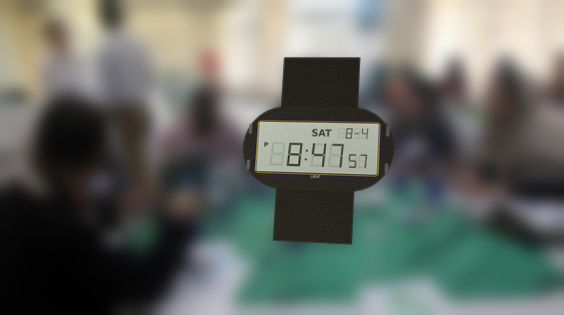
8:47:57
